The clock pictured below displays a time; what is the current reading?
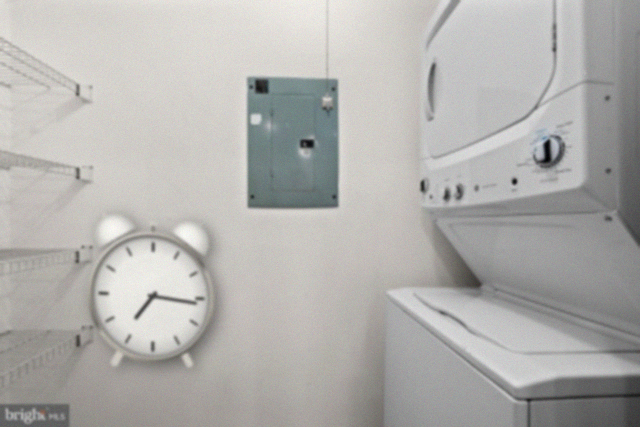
7:16
